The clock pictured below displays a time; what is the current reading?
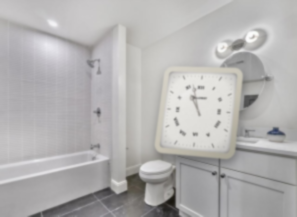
10:57
